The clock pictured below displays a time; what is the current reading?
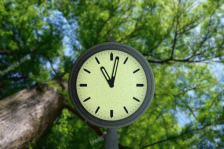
11:02
